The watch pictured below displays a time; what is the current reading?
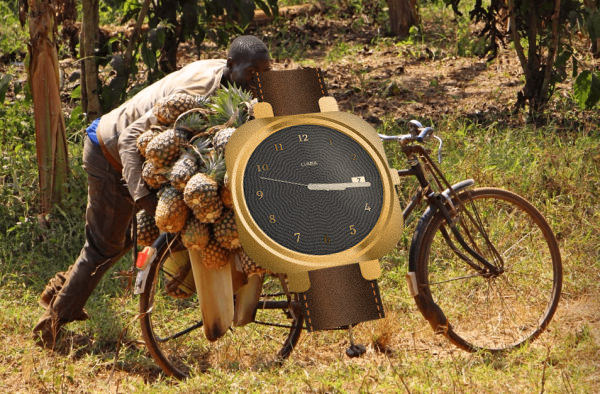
3:15:48
